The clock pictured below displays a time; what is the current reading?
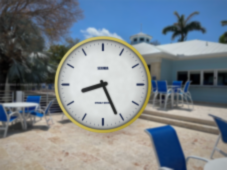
8:26
